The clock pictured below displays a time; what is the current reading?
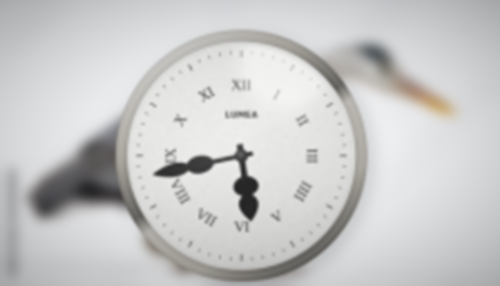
5:43
